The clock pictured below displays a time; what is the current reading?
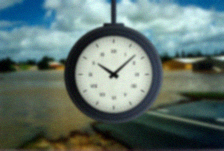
10:08
